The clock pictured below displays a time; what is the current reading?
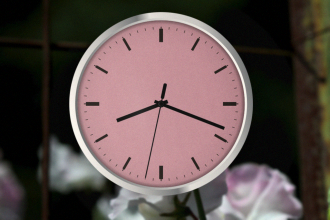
8:18:32
